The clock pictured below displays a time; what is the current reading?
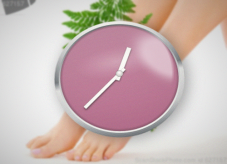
12:37
